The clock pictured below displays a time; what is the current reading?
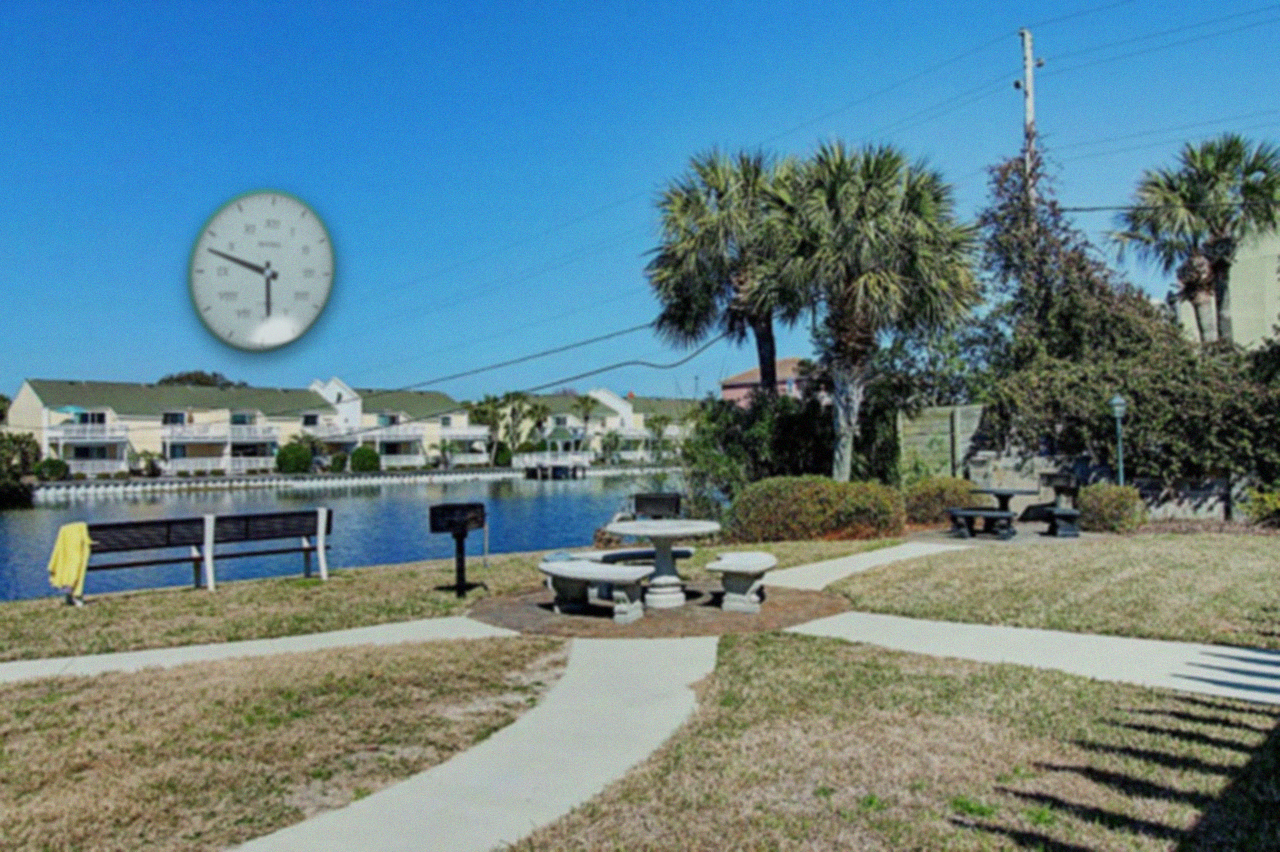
5:48
